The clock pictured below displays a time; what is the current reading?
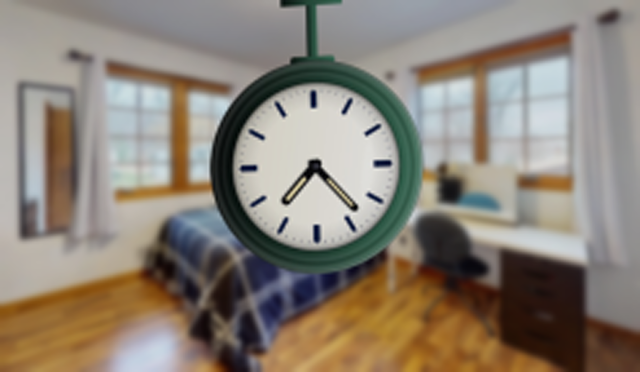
7:23
